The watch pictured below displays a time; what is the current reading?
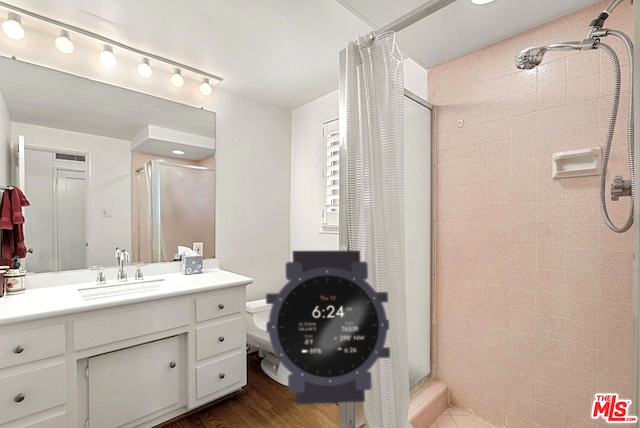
6:24
